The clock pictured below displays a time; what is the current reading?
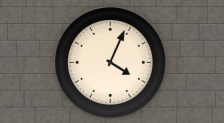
4:04
